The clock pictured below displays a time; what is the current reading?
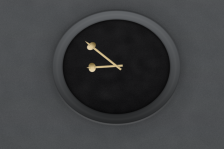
8:52
